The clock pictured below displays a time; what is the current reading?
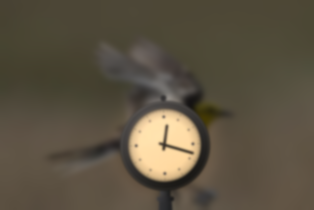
12:18
